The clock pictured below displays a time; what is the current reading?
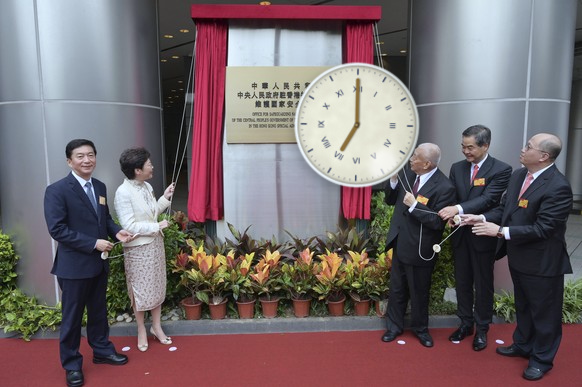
7:00
